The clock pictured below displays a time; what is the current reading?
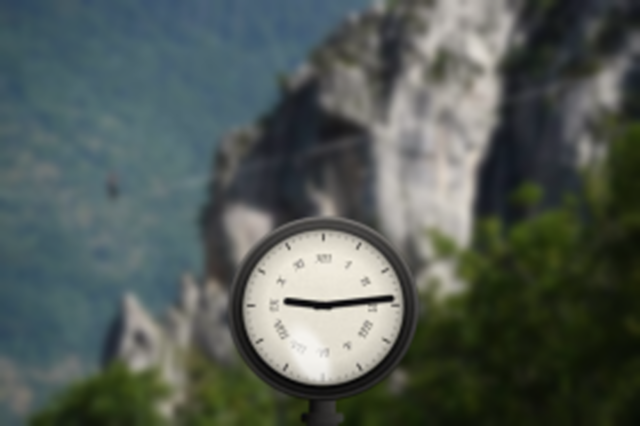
9:14
